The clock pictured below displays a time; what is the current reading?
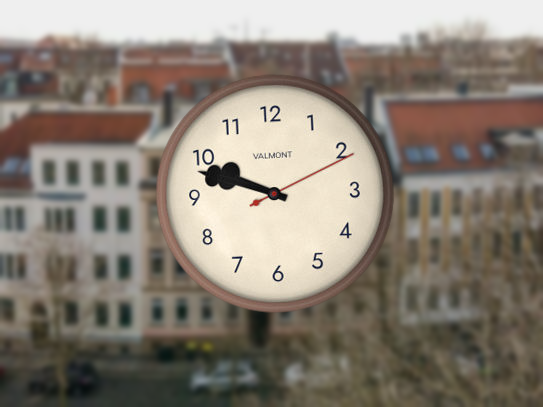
9:48:11
